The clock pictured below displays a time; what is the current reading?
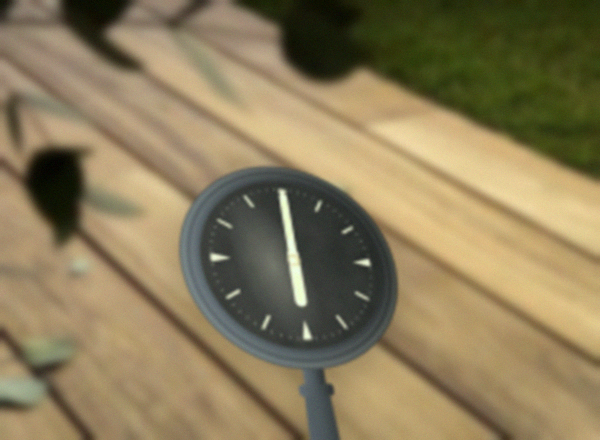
6:00
